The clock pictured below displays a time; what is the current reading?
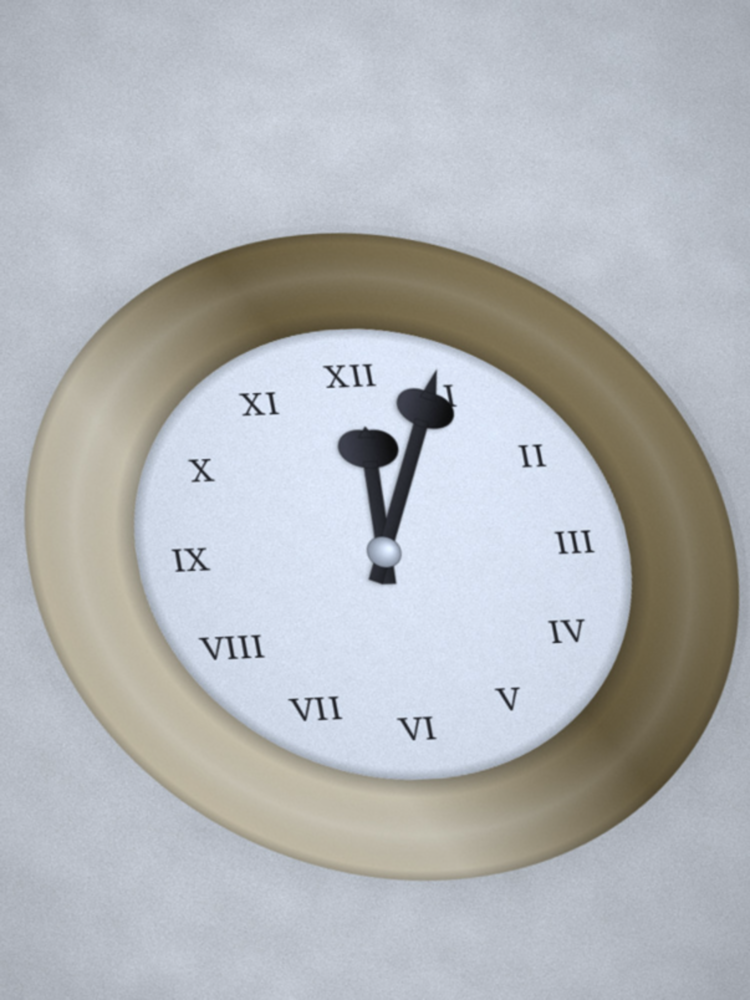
12:04
